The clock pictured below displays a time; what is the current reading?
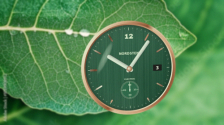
10:06
